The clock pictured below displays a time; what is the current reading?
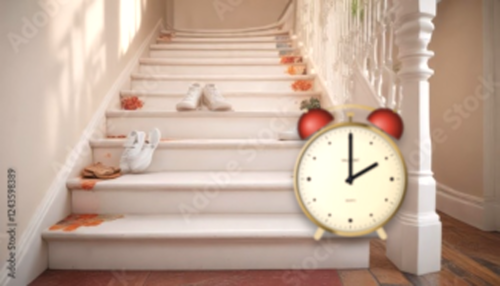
2:00
